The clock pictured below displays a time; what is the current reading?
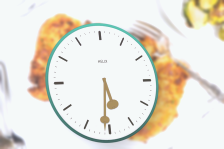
5:31
